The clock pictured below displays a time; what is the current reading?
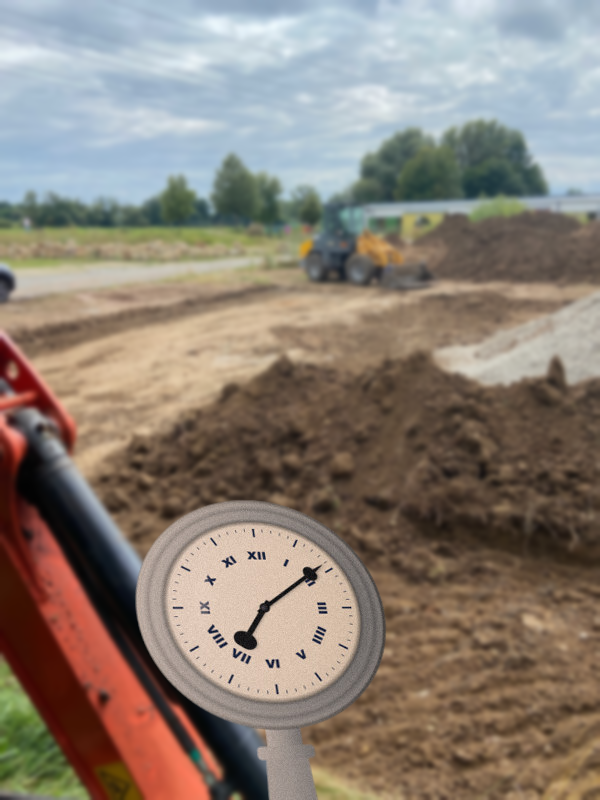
7:09
